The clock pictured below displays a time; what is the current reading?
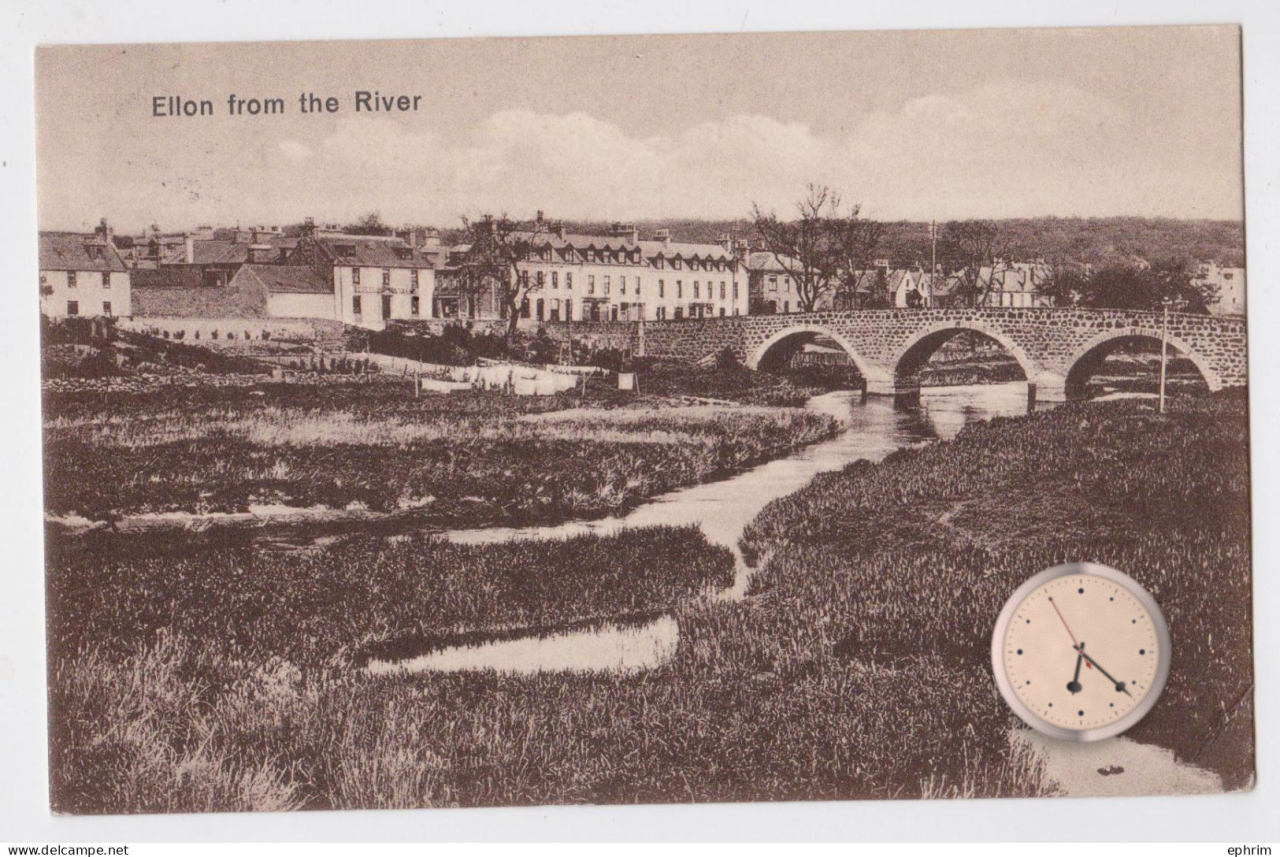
6:21:55
